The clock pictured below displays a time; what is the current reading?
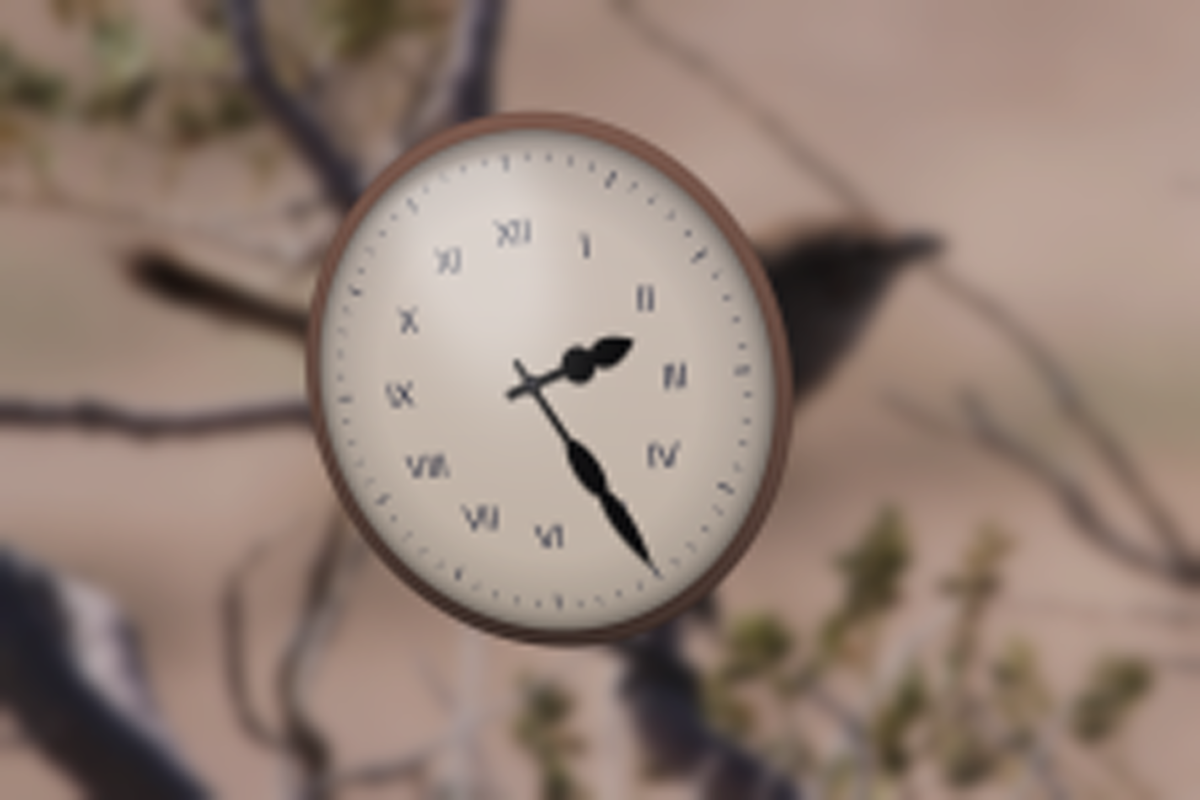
2:25
